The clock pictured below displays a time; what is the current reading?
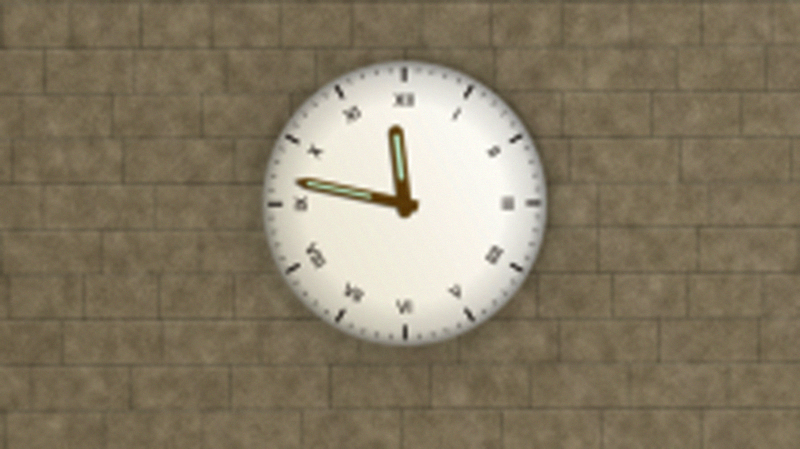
11:47
